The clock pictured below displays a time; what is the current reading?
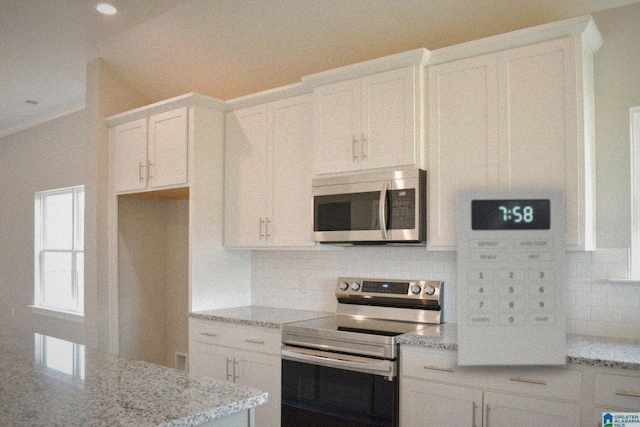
7:58
